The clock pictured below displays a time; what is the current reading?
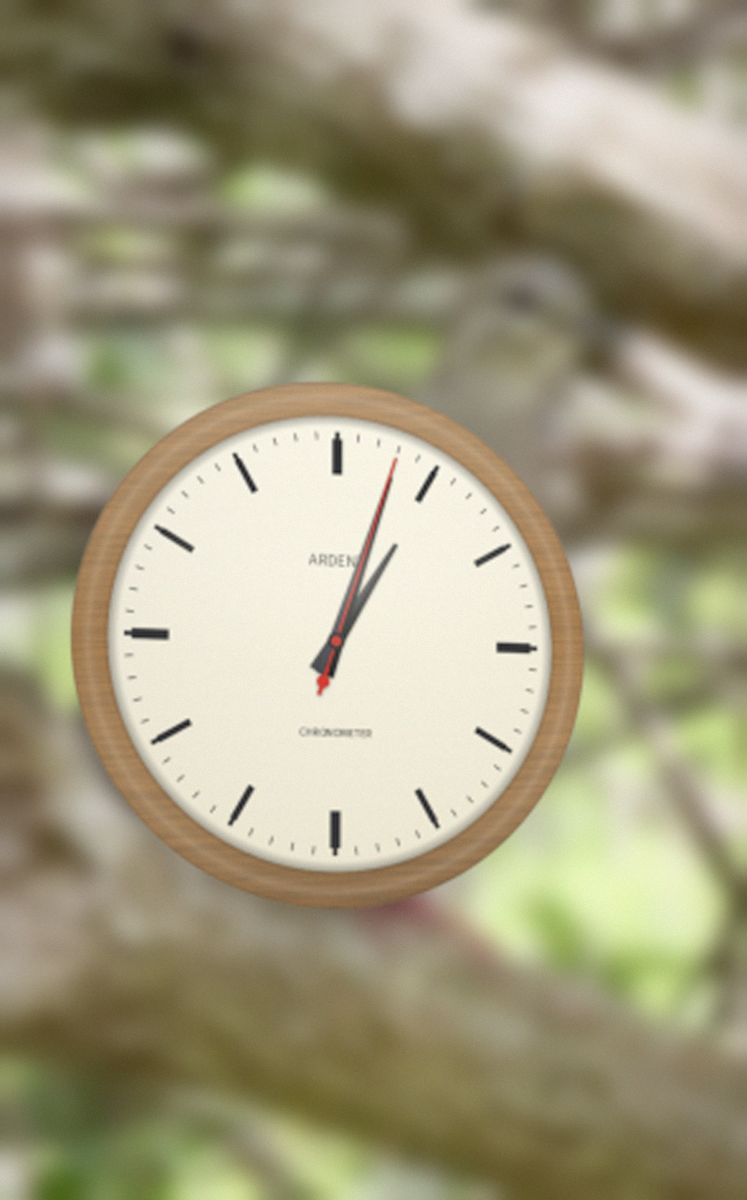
1:03:03
